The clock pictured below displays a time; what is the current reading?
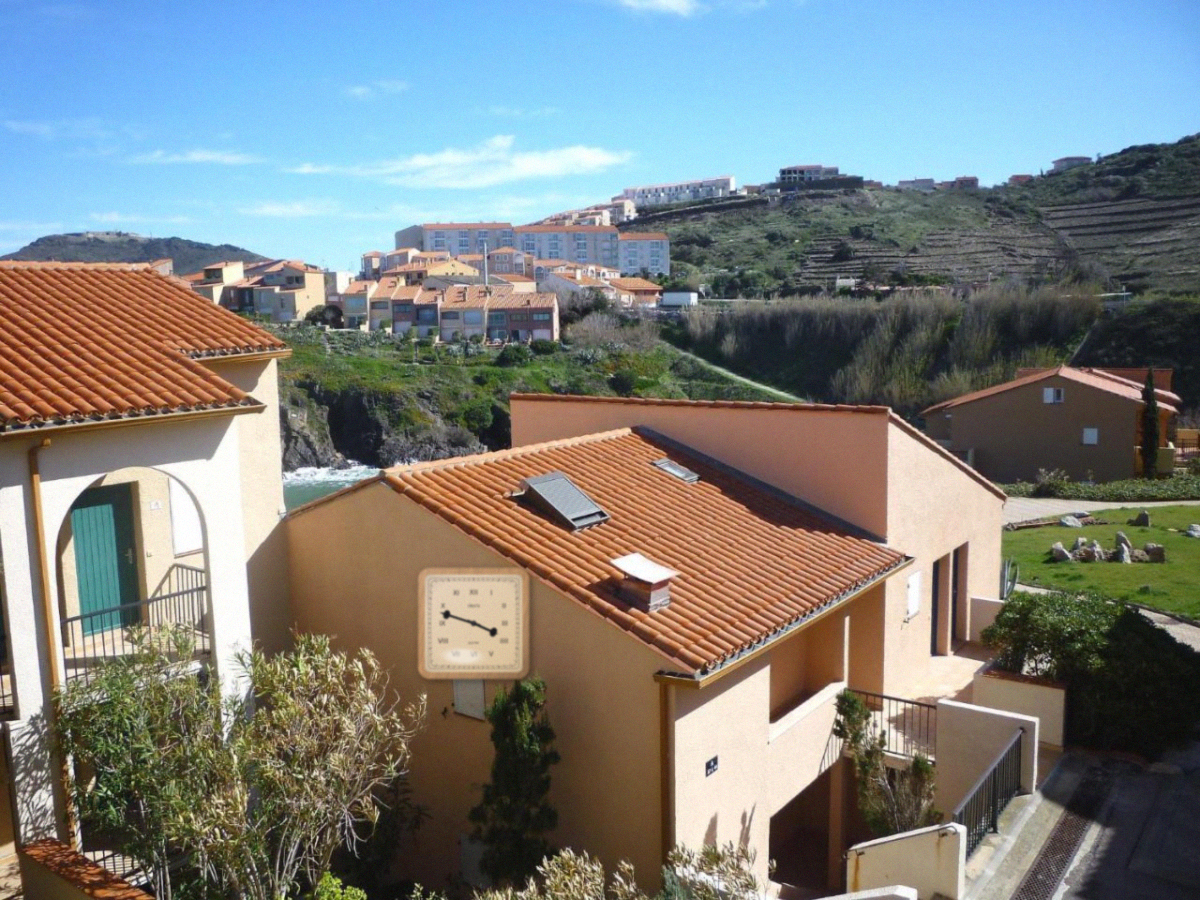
3:48
